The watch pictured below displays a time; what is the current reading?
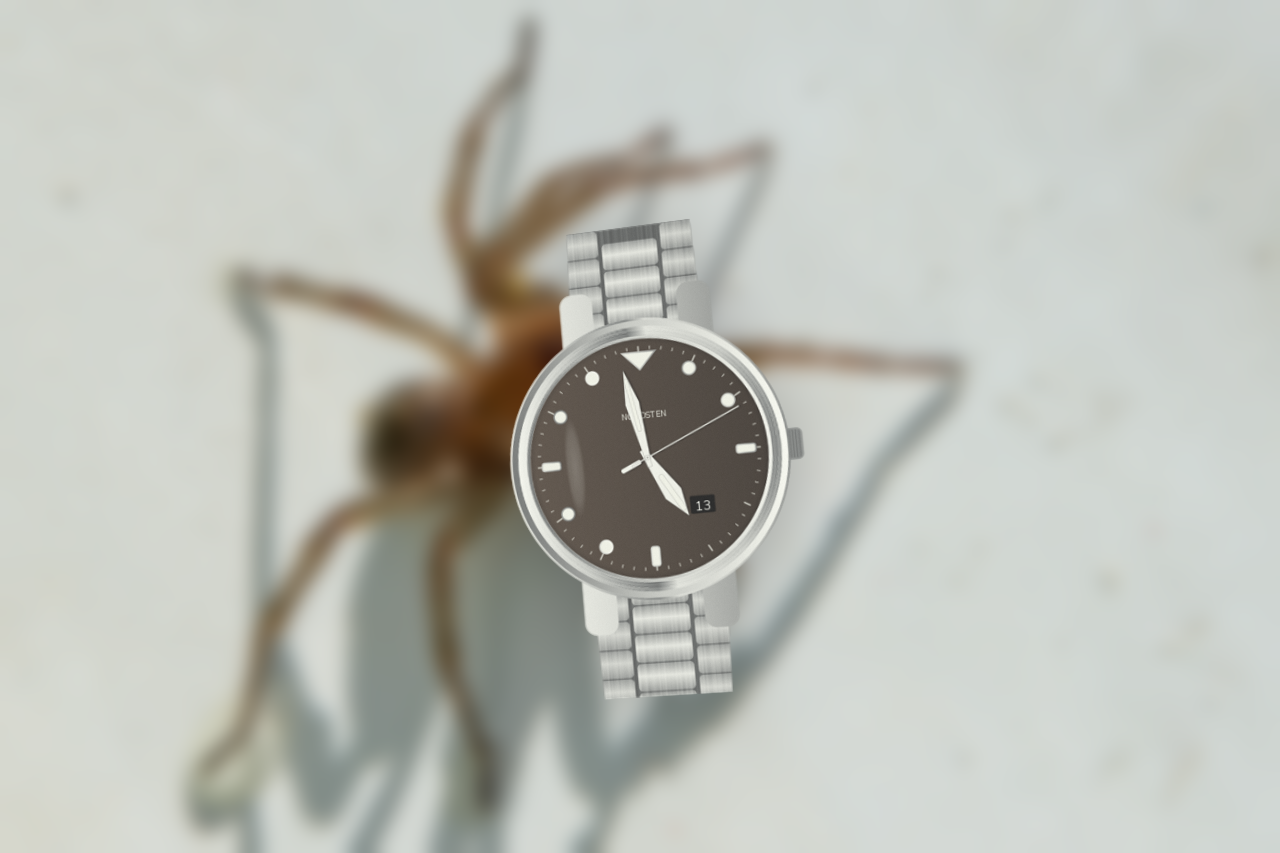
4:58:11
